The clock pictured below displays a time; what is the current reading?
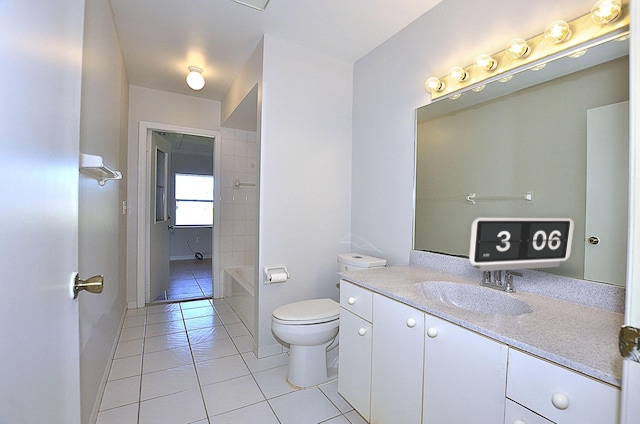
3:06
